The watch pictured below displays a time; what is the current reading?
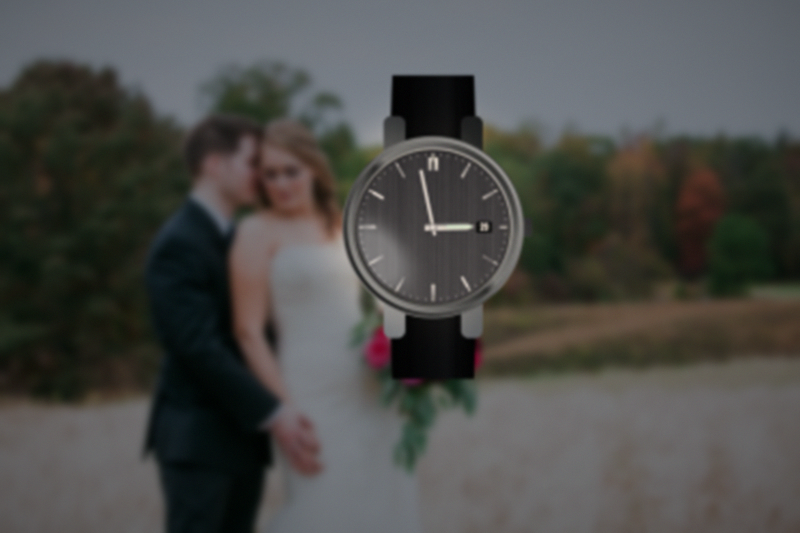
2:58
